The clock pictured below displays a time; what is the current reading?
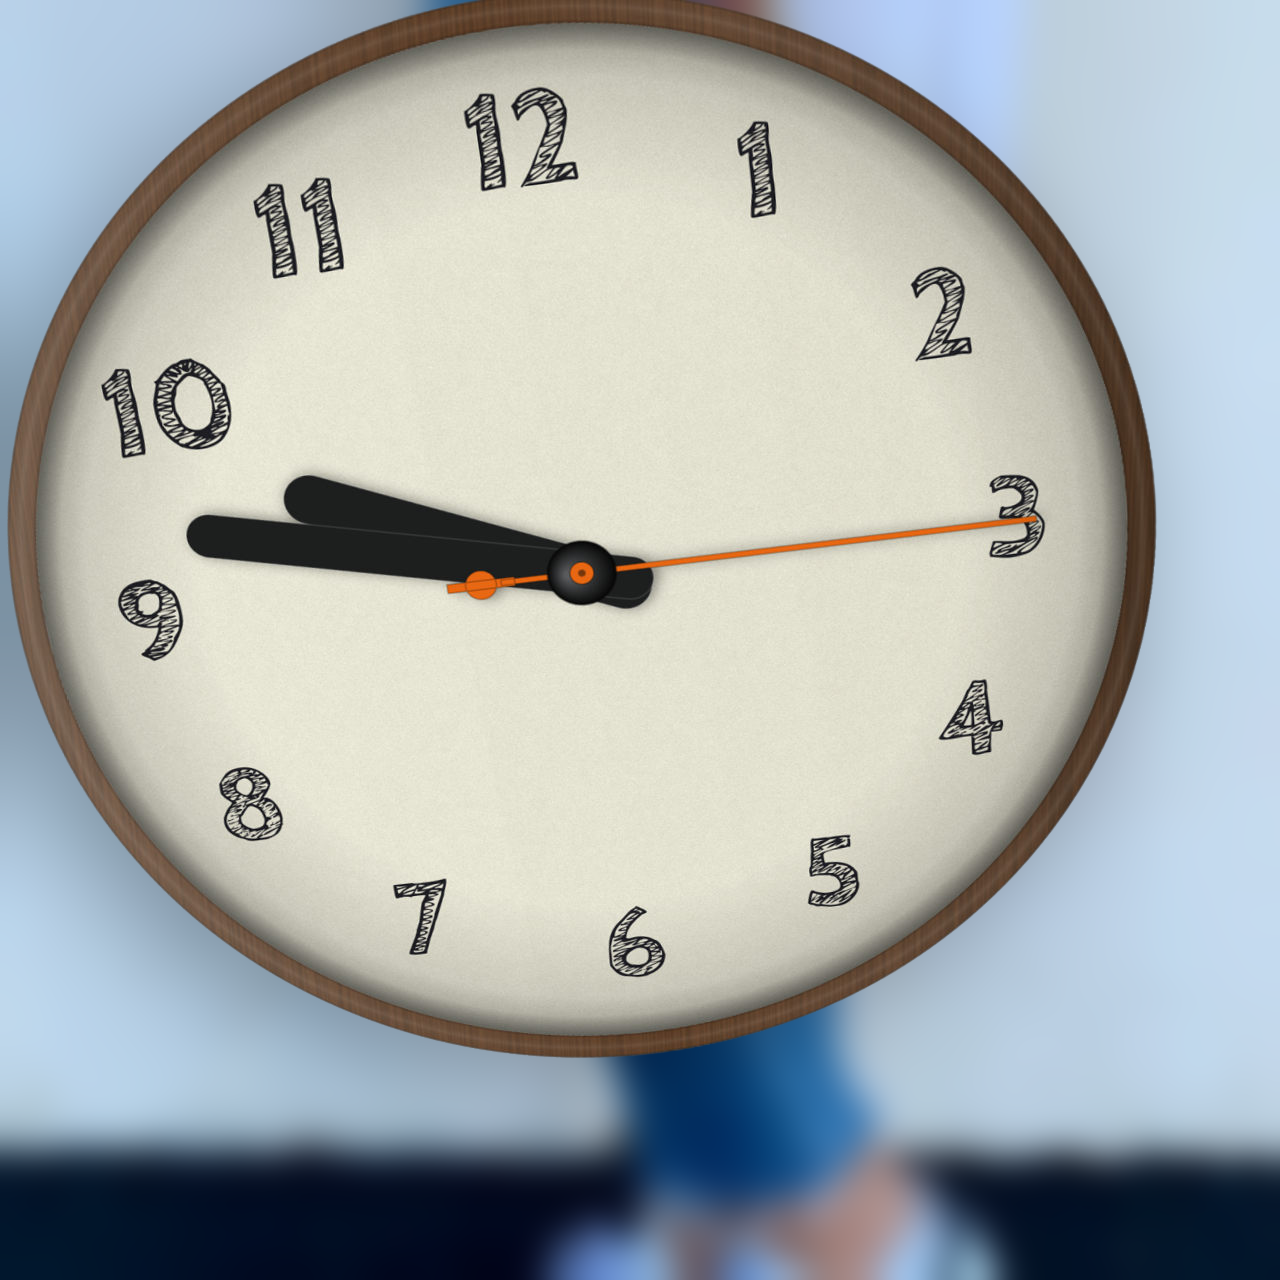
9:47:15
